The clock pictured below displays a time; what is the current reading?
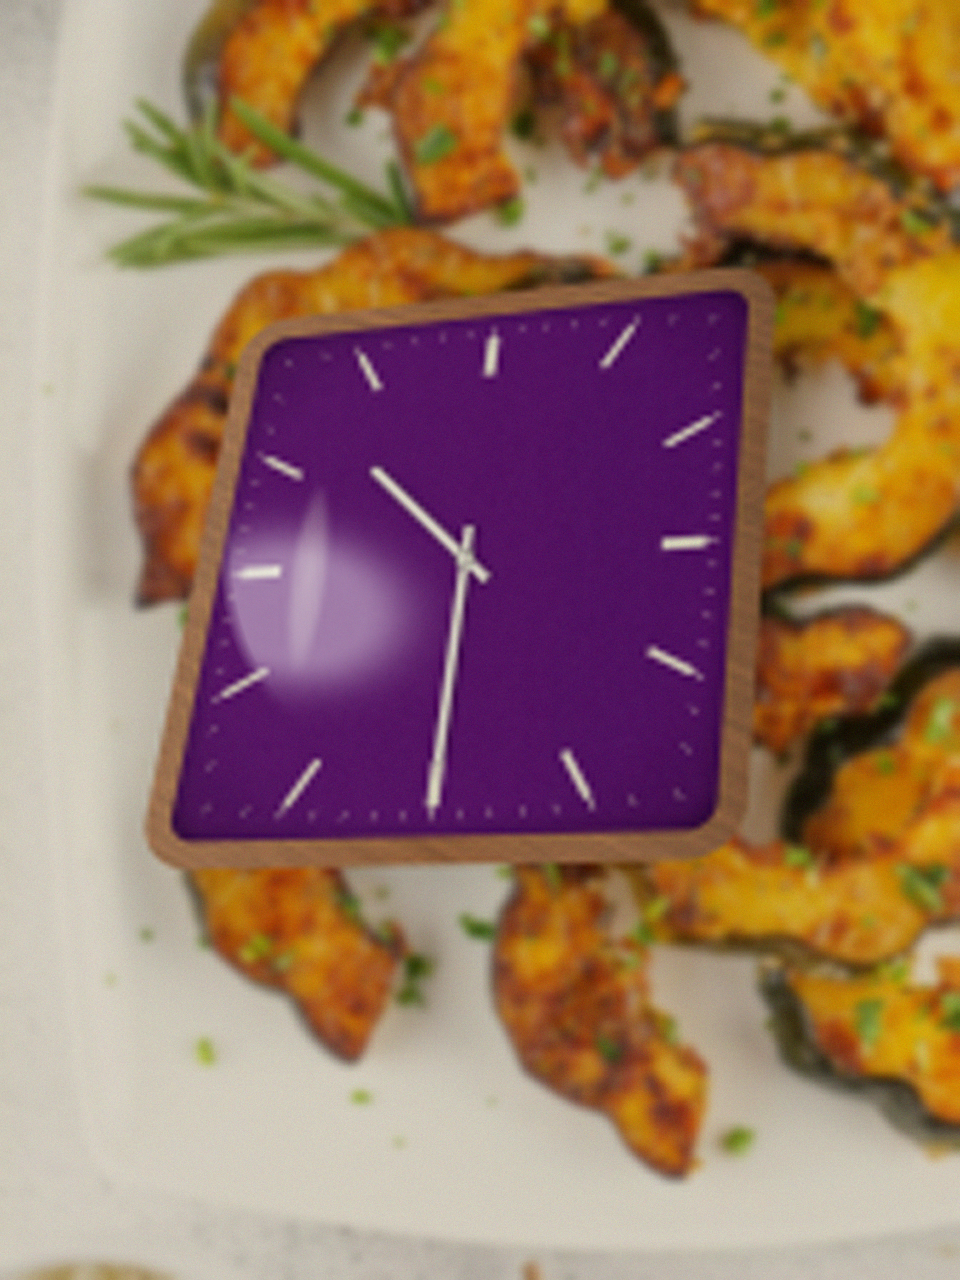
10:30
